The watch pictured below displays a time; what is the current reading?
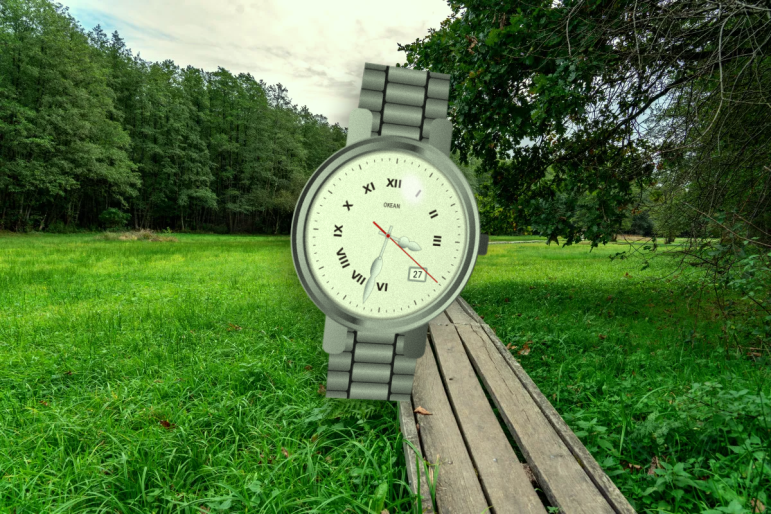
3:32:21
